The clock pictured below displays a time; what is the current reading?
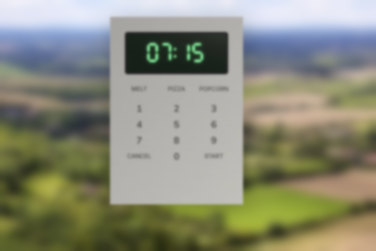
7:15
